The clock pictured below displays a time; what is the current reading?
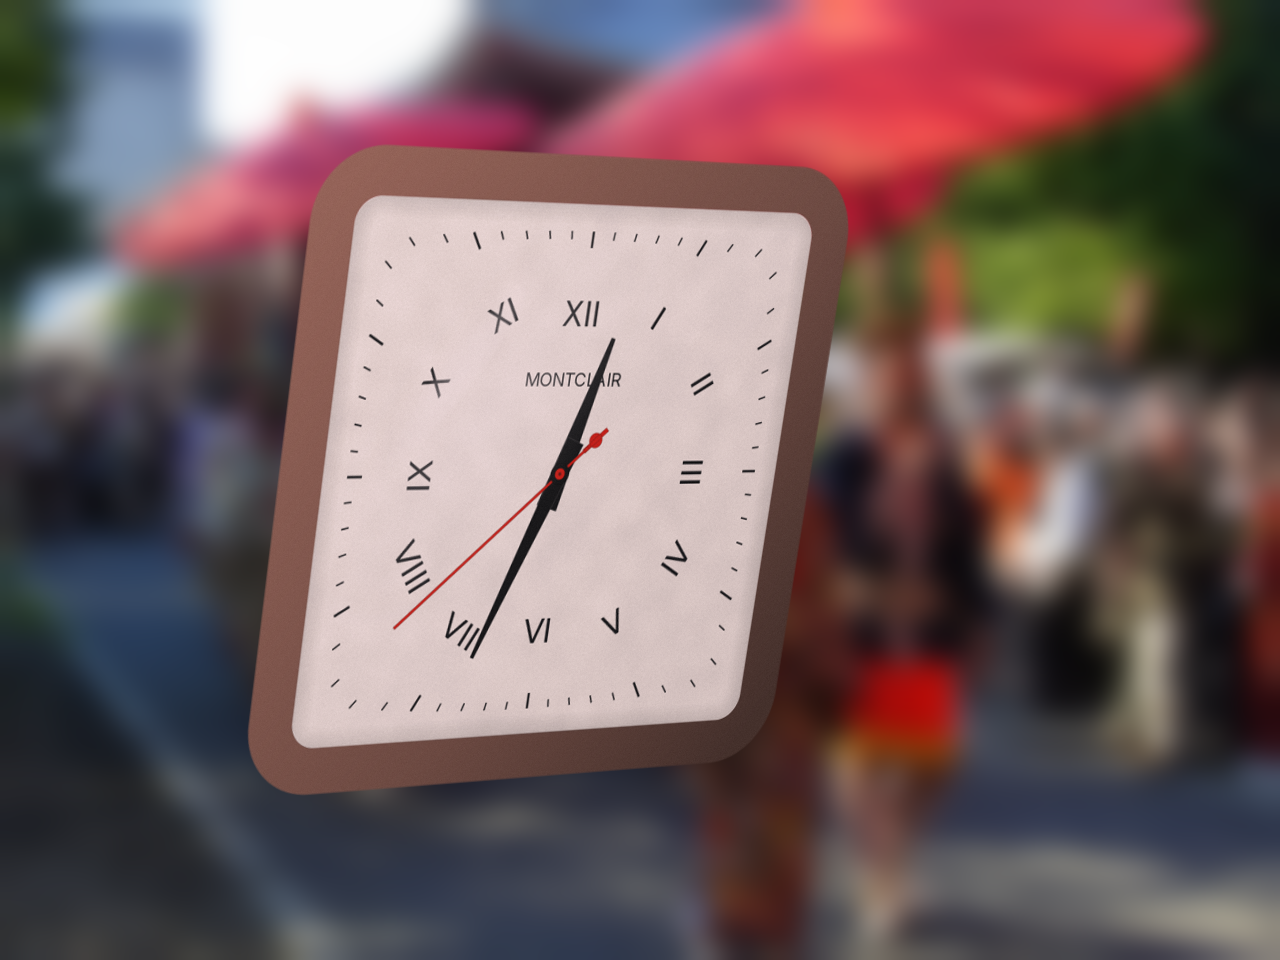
12:33:38
